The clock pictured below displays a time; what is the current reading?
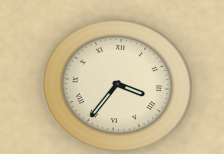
3:35
